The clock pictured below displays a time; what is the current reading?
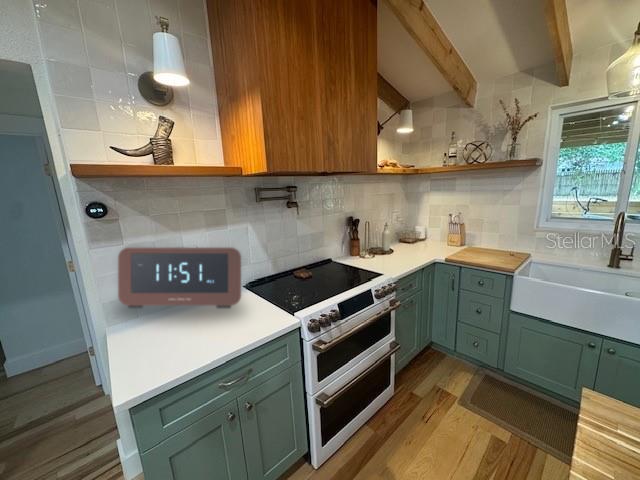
11:51
